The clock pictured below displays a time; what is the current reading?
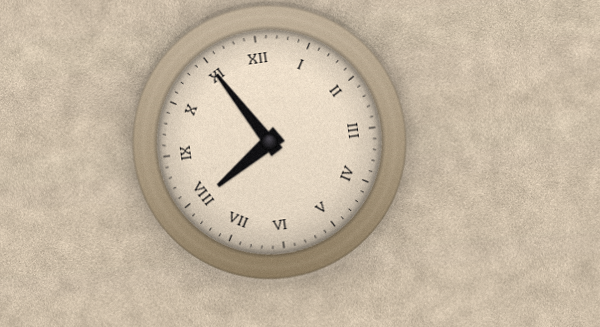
7:55
